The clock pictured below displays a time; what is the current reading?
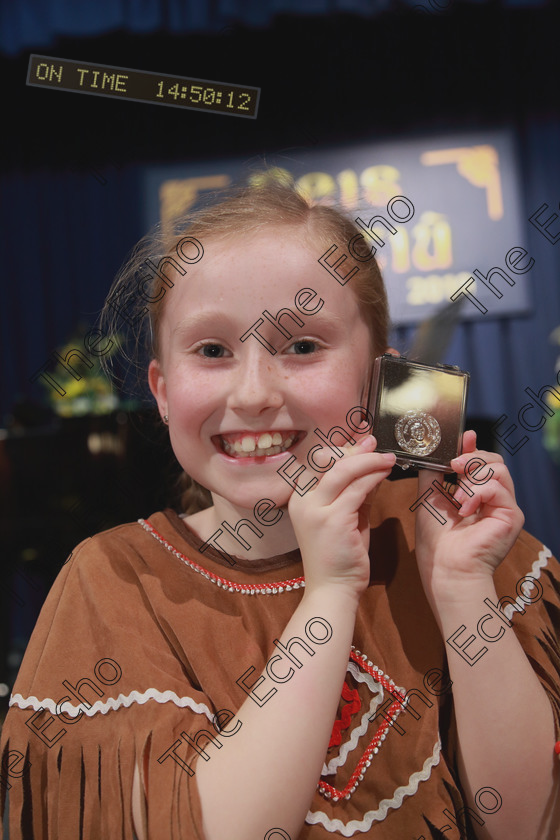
14:50:12
